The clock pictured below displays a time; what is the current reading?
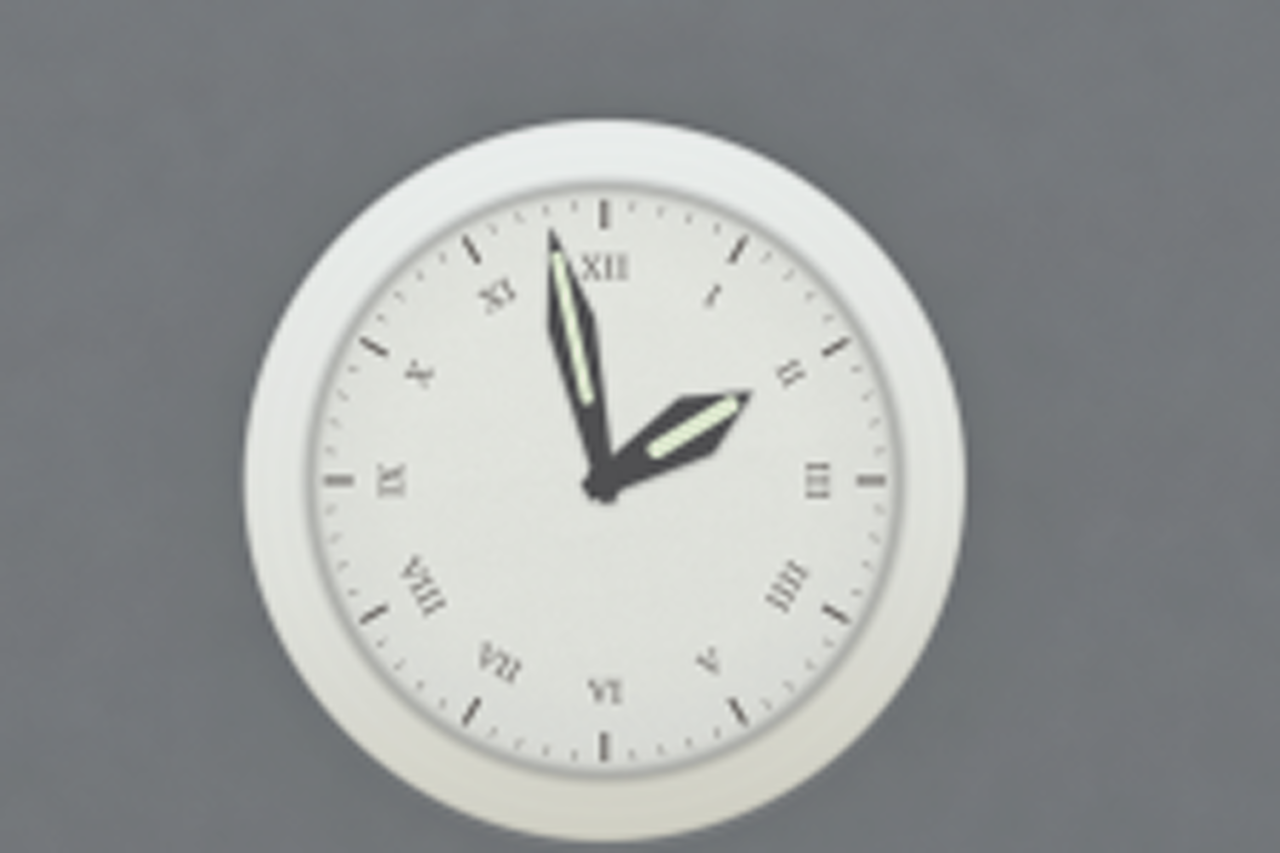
1:58
